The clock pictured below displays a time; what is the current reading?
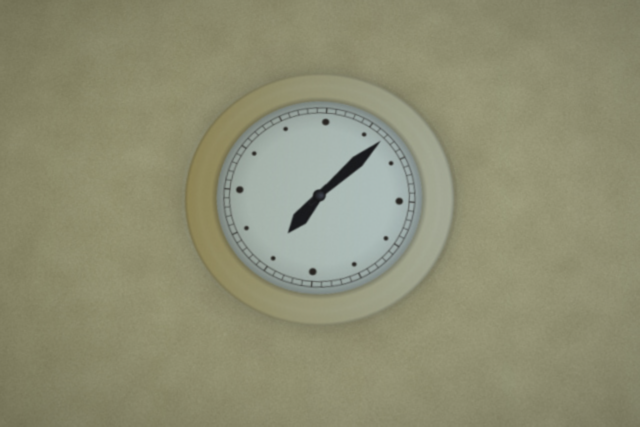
7:07
